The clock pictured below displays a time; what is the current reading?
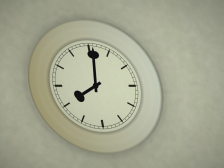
8:01
